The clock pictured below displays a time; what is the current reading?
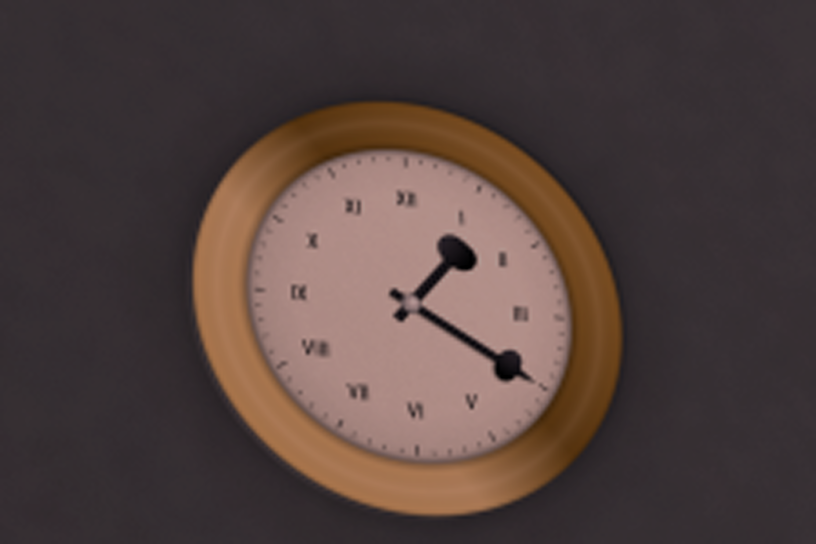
1:20
